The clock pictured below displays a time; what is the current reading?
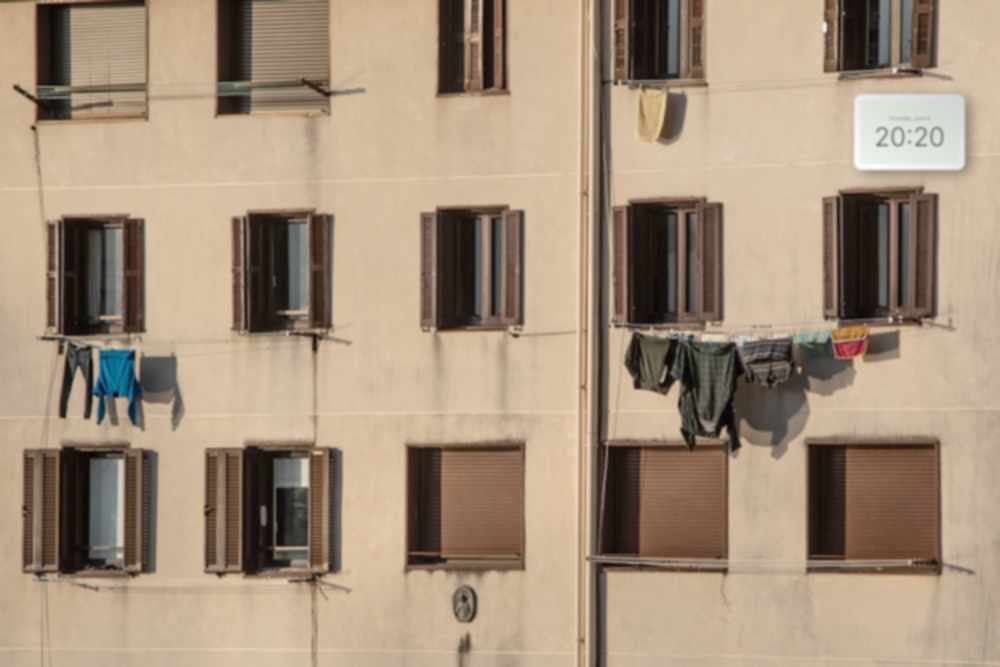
20:20
